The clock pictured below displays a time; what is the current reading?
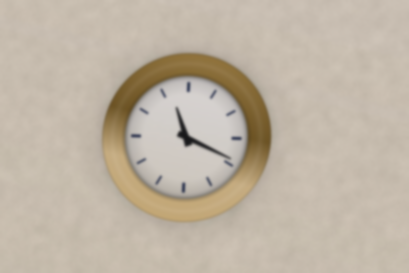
11:19
